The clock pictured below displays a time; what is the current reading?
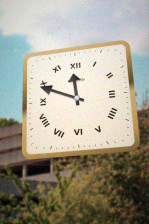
11:49
